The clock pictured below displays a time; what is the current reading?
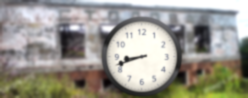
8:42
